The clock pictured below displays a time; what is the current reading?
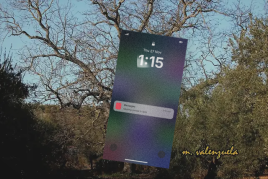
1:15
